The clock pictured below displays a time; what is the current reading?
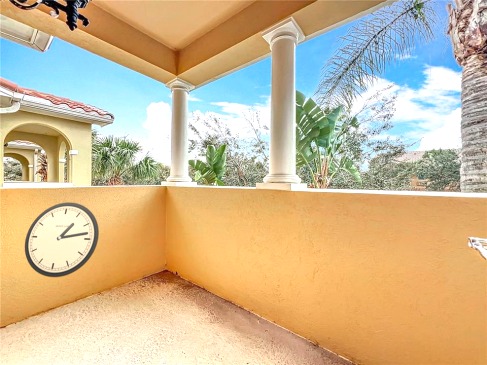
1:13
